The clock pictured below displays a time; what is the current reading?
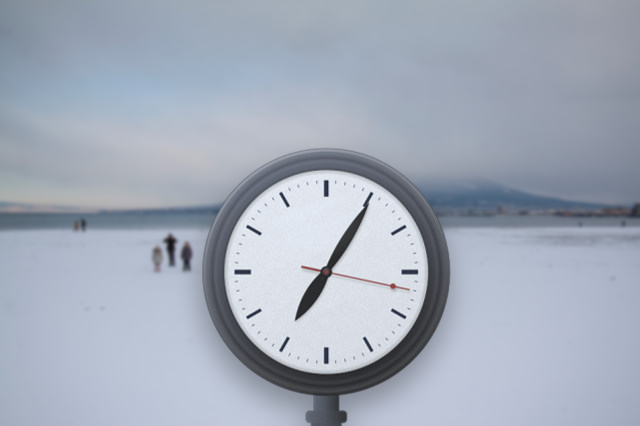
7:05:17
